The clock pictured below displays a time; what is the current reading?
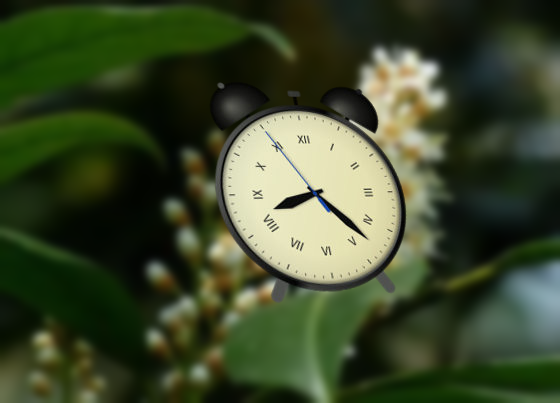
8:22:55
